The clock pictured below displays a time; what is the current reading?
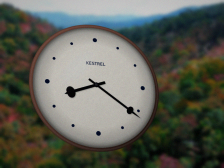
8:21
